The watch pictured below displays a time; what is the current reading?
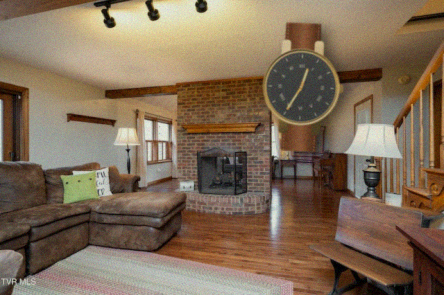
12:35
